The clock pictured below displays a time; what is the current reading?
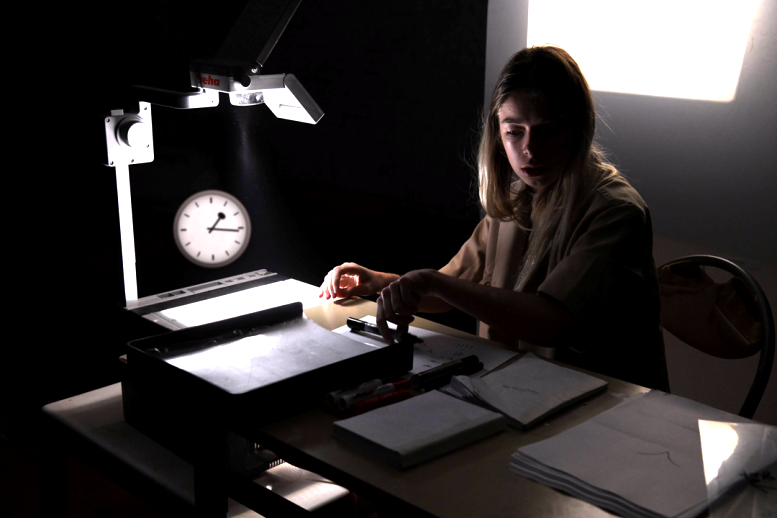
1:16
